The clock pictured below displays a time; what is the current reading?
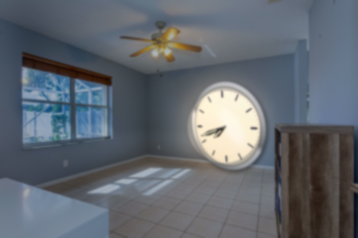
7:42
